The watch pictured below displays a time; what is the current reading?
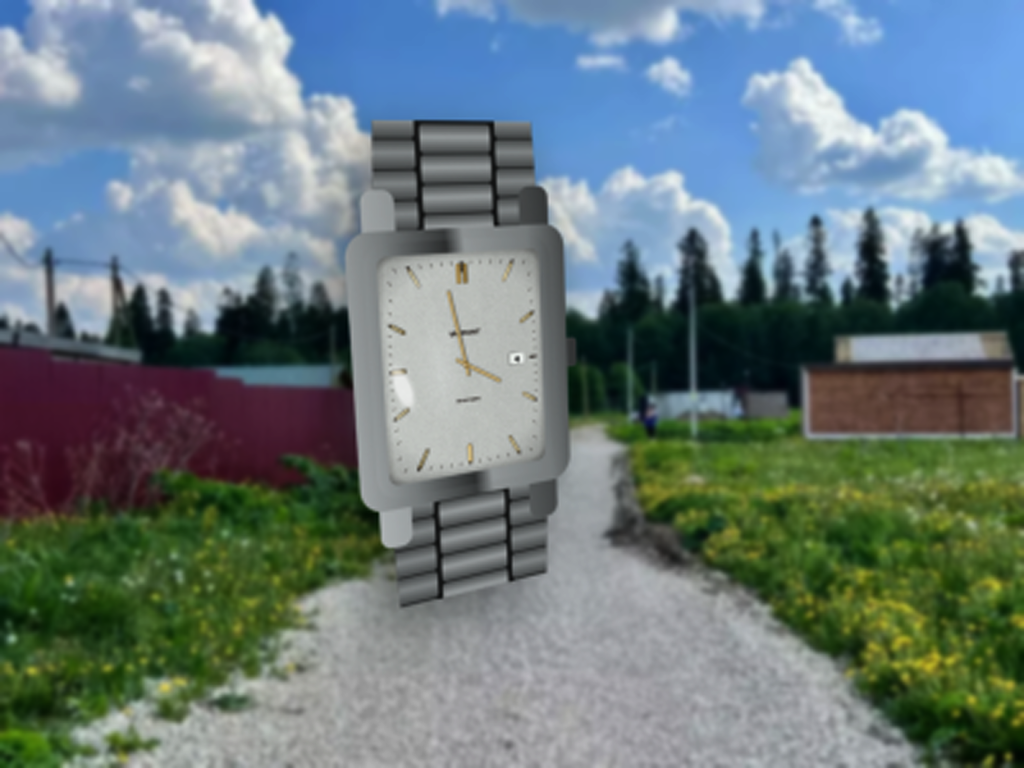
3:58
